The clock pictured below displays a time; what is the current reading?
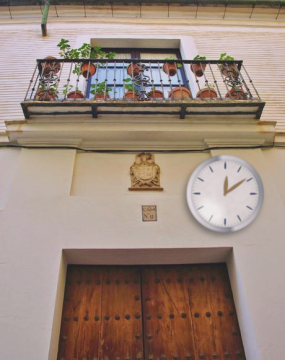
12:09
